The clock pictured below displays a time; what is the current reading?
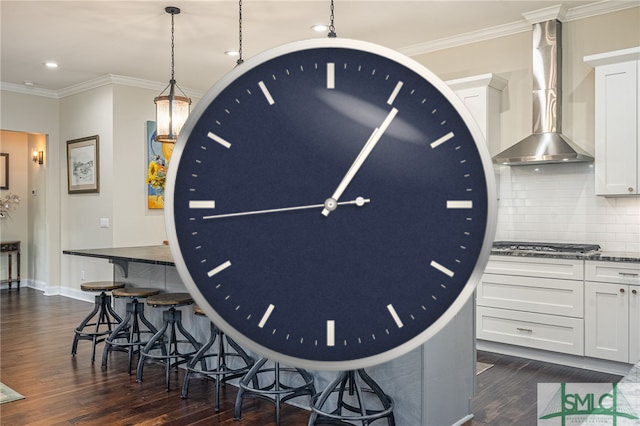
1:05:44
